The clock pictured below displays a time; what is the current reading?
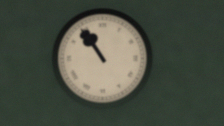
10:54
